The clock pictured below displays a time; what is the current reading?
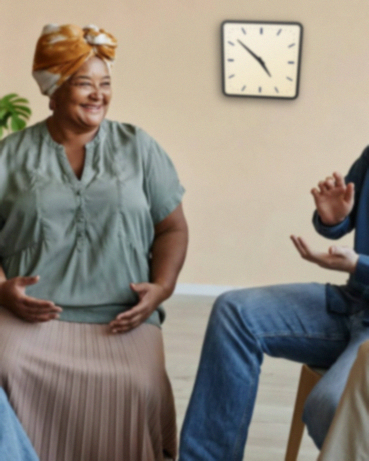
4:52
